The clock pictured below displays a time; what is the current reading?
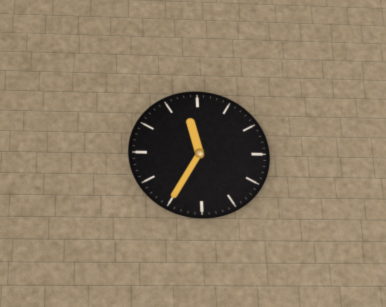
11:35
